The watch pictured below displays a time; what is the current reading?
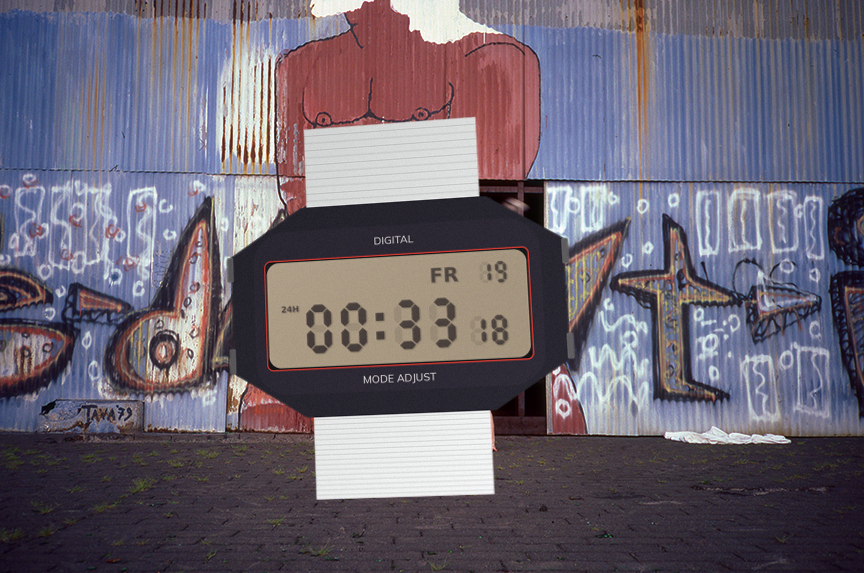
0:33:18
